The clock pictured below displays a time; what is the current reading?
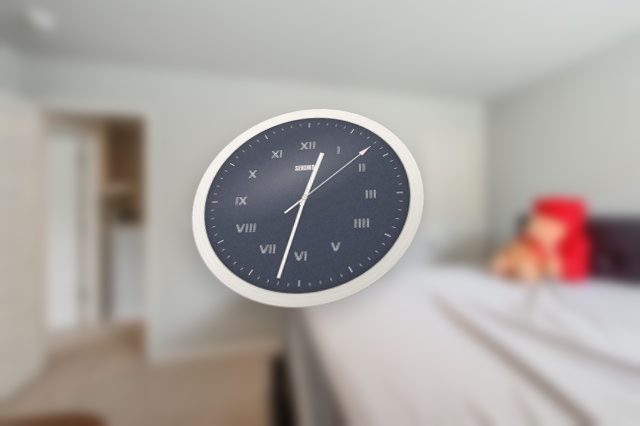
12:32:08
